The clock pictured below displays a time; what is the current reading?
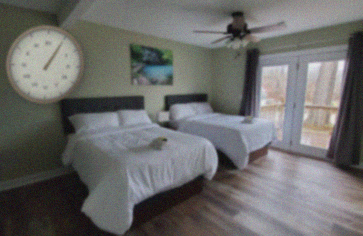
1:05
